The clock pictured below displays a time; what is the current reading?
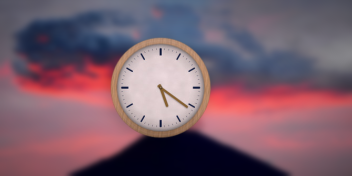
5:21
